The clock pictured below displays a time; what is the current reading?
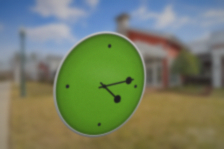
4:13
